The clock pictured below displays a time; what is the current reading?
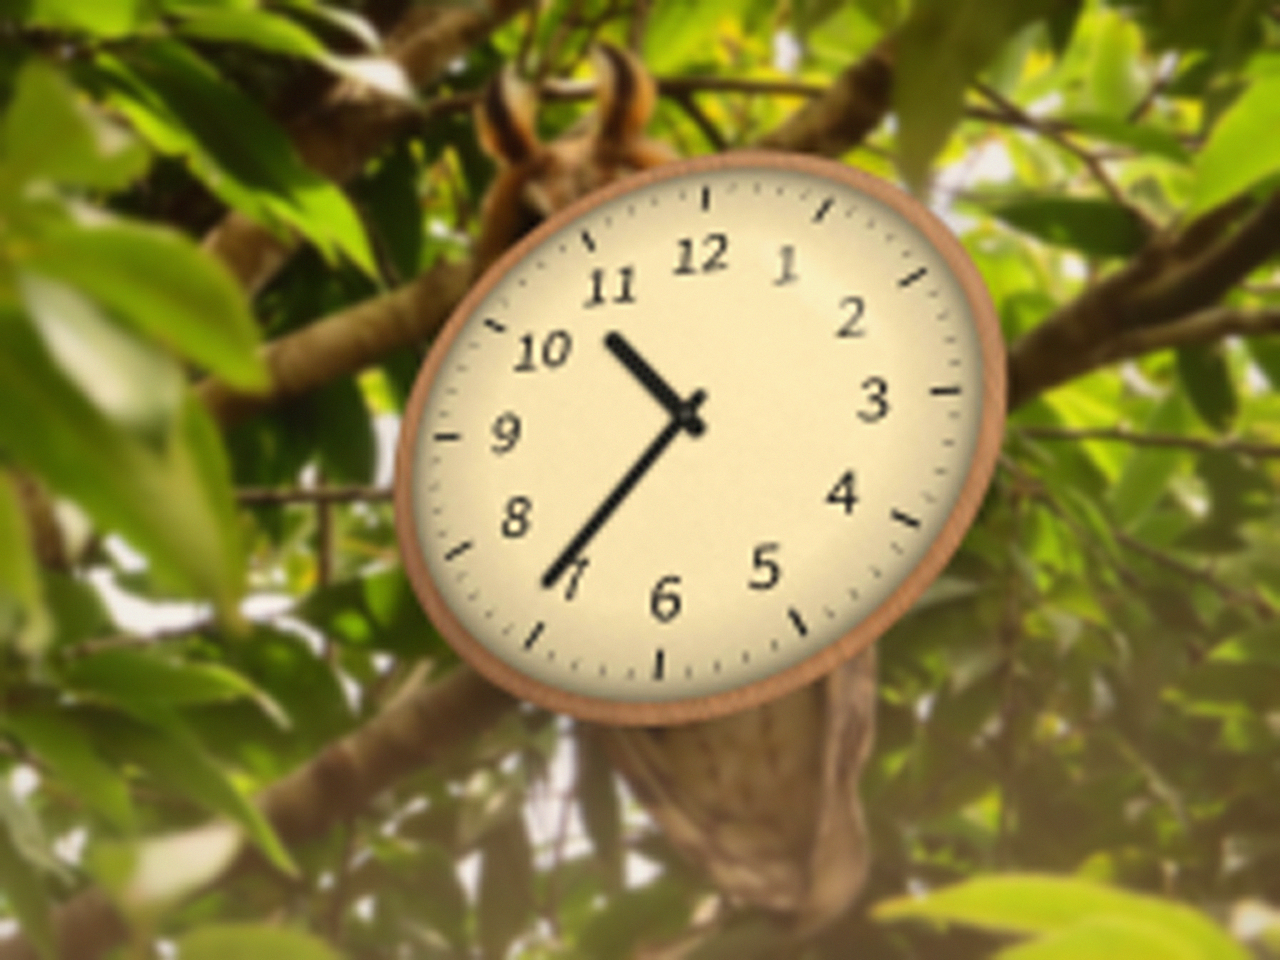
10:36
